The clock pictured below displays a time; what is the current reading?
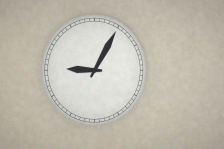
9:05
